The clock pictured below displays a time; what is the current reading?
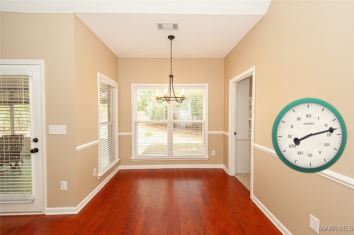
8:13
